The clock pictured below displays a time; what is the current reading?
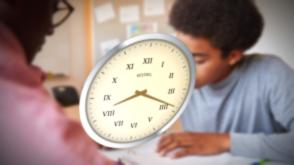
8:19
